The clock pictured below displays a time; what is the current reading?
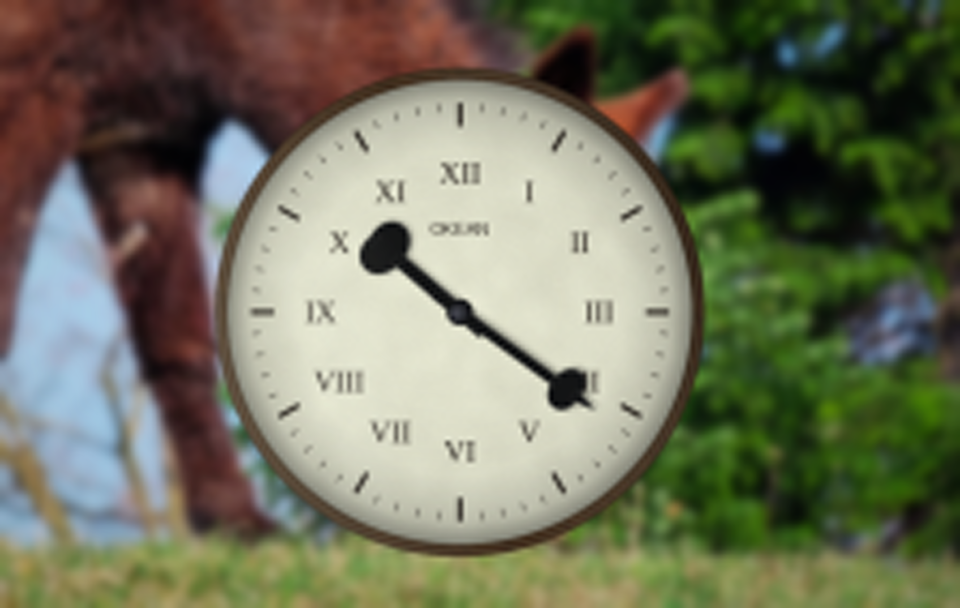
10:21
